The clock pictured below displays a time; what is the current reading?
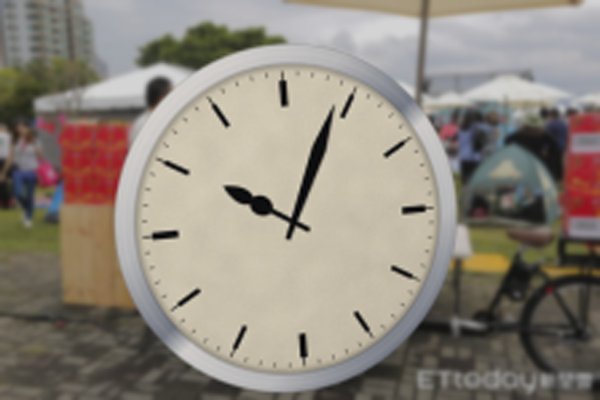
10:04
